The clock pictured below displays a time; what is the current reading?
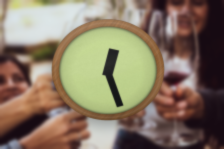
12:27
